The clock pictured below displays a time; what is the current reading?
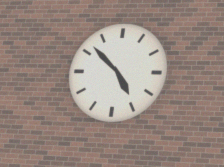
4:52
